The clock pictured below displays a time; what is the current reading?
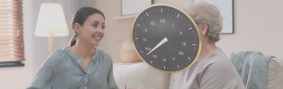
7:38
